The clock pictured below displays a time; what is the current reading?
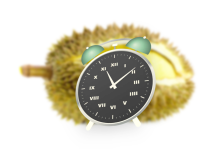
11:09
